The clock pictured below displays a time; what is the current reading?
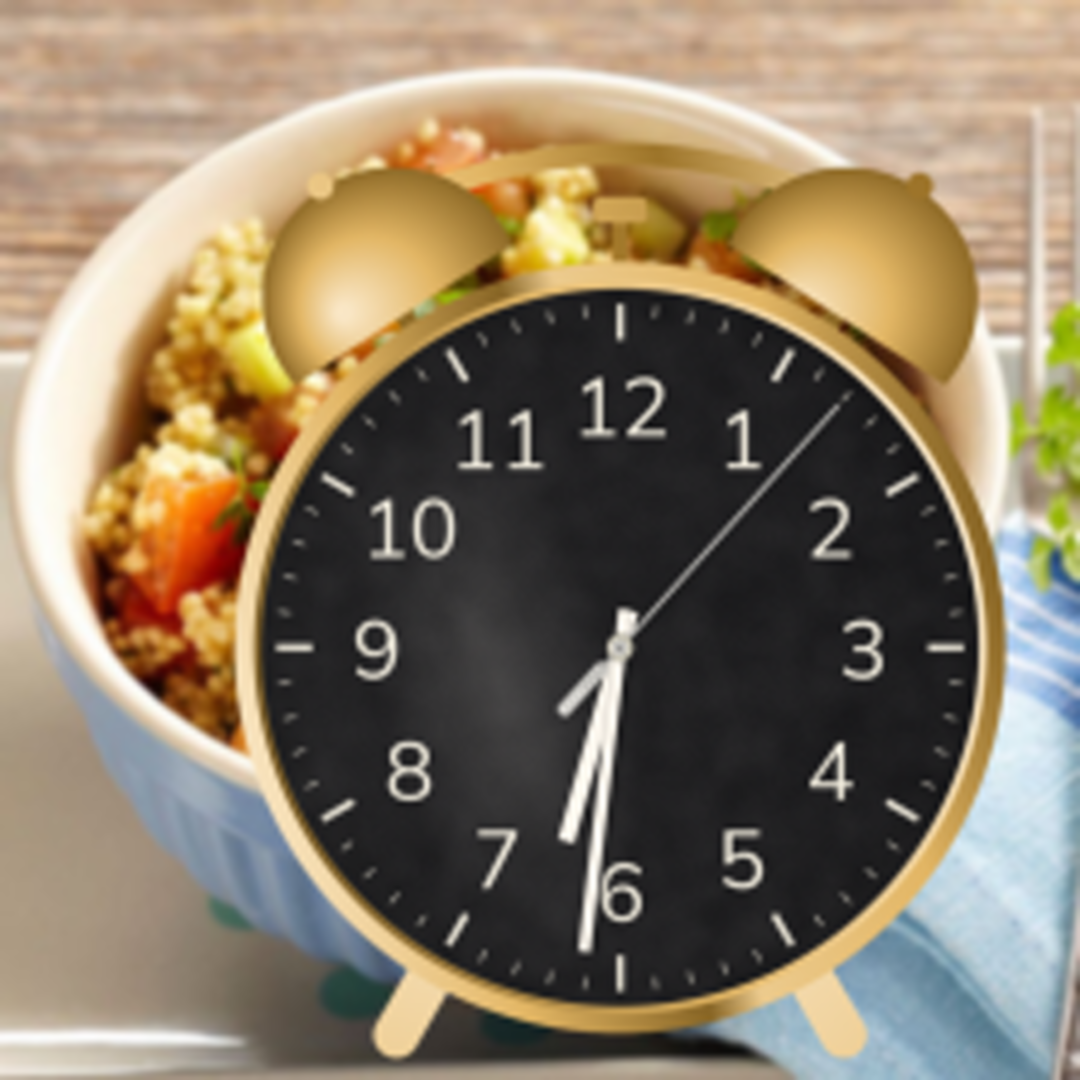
6:31:07
